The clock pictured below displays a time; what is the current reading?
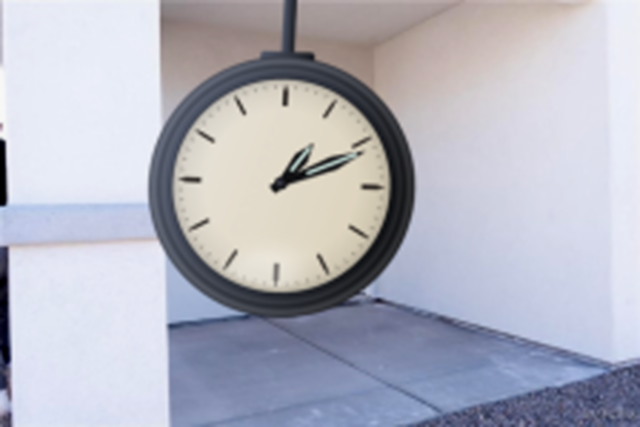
1:11
